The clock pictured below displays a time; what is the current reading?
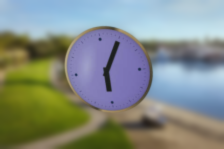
6:05
